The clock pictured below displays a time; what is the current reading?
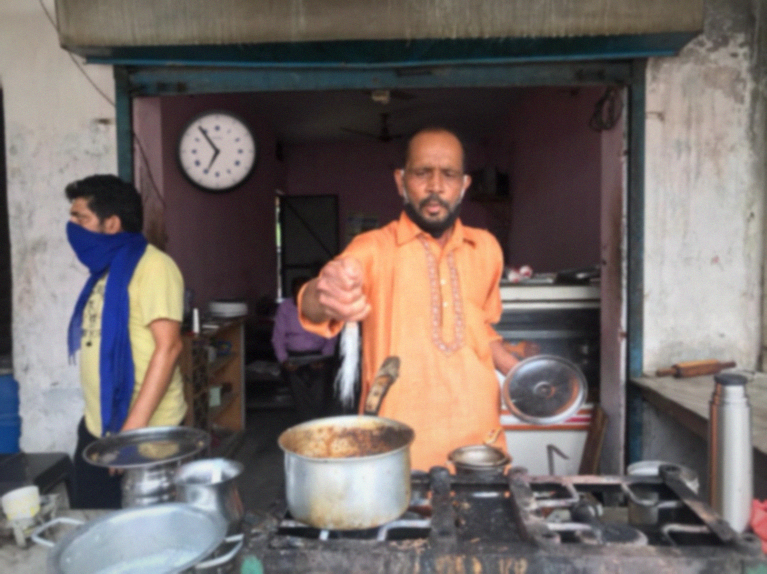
6:54
